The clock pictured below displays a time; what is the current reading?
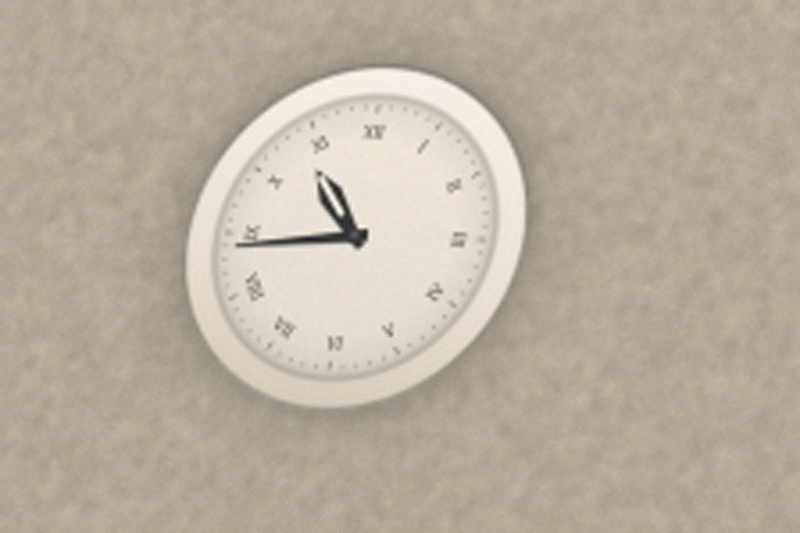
10:44
